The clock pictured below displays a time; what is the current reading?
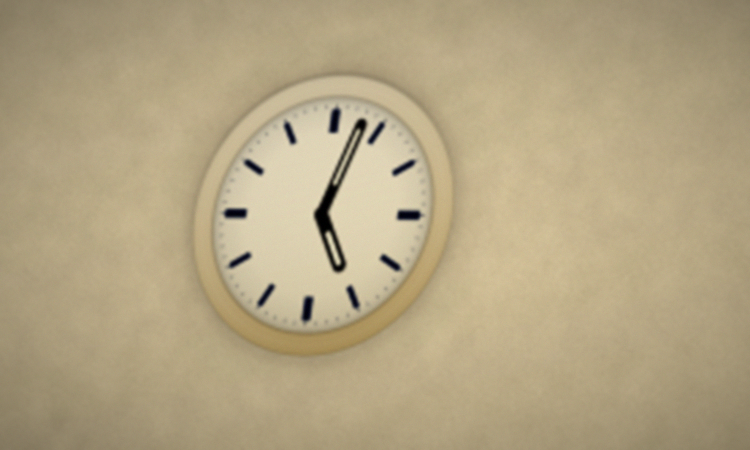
5:03
